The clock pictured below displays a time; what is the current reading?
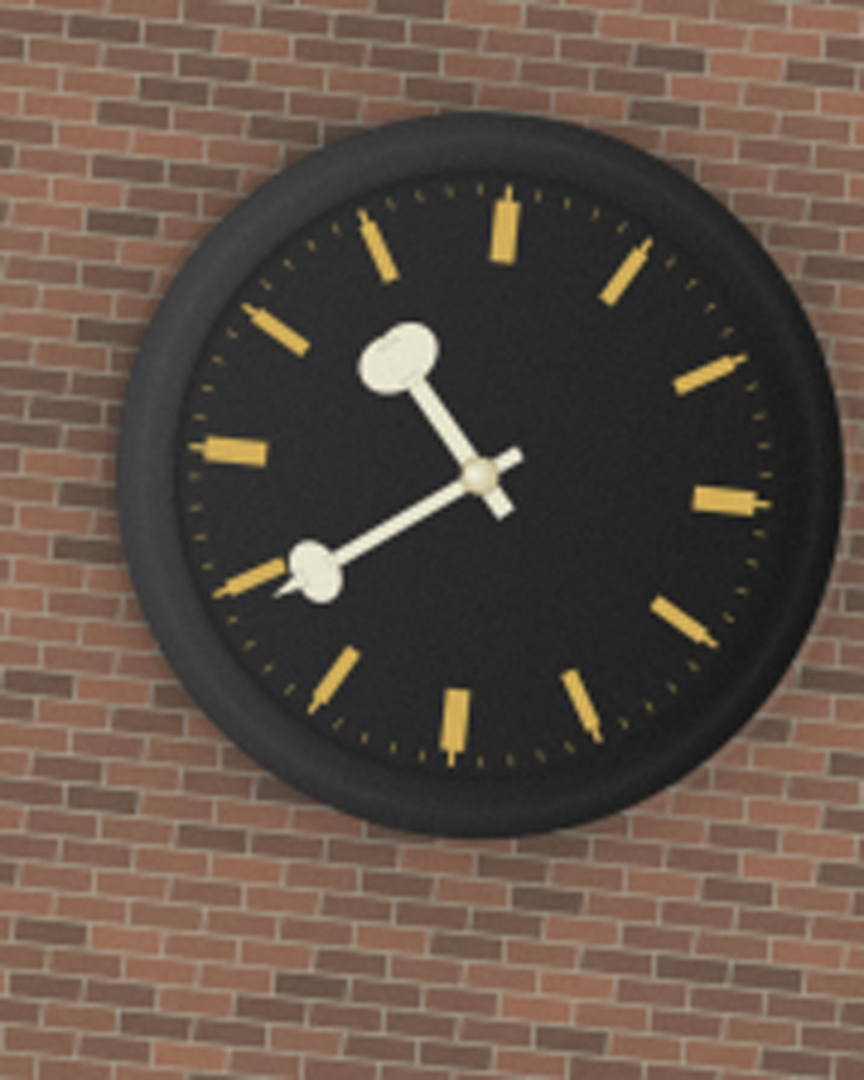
10:39
